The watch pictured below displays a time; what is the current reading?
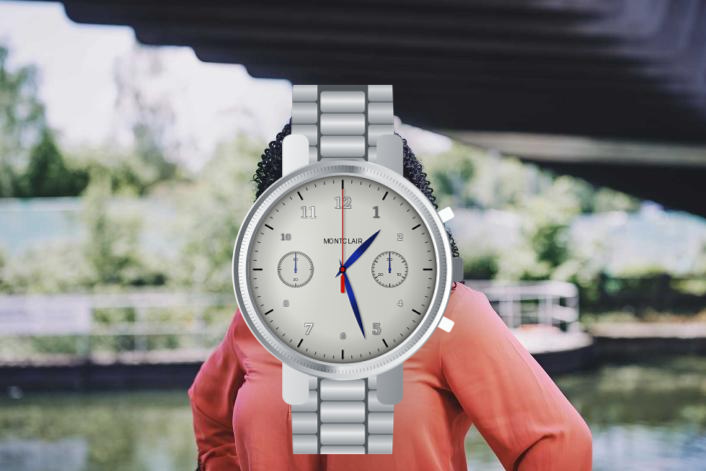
1:27
